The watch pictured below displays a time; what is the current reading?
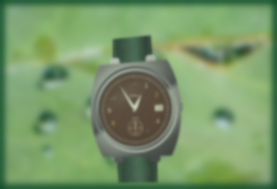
12:55
